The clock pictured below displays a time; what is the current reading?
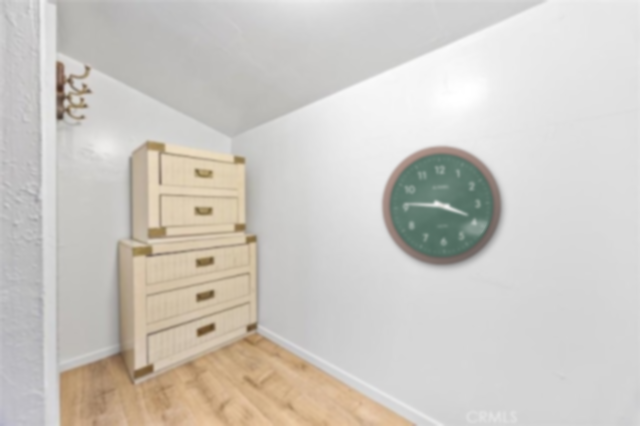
3:46
